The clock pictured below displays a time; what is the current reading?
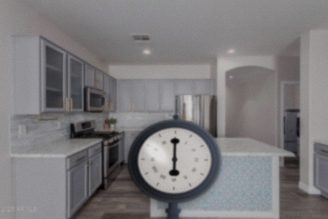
6:00
